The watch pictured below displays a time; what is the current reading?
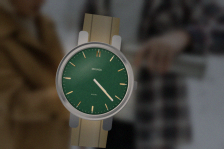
4:22
